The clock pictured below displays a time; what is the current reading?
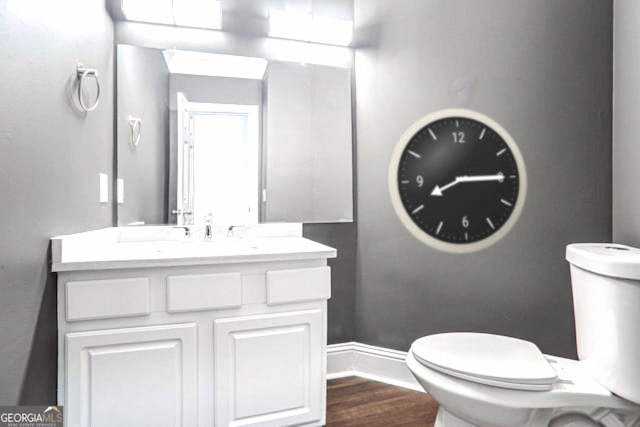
8:15
